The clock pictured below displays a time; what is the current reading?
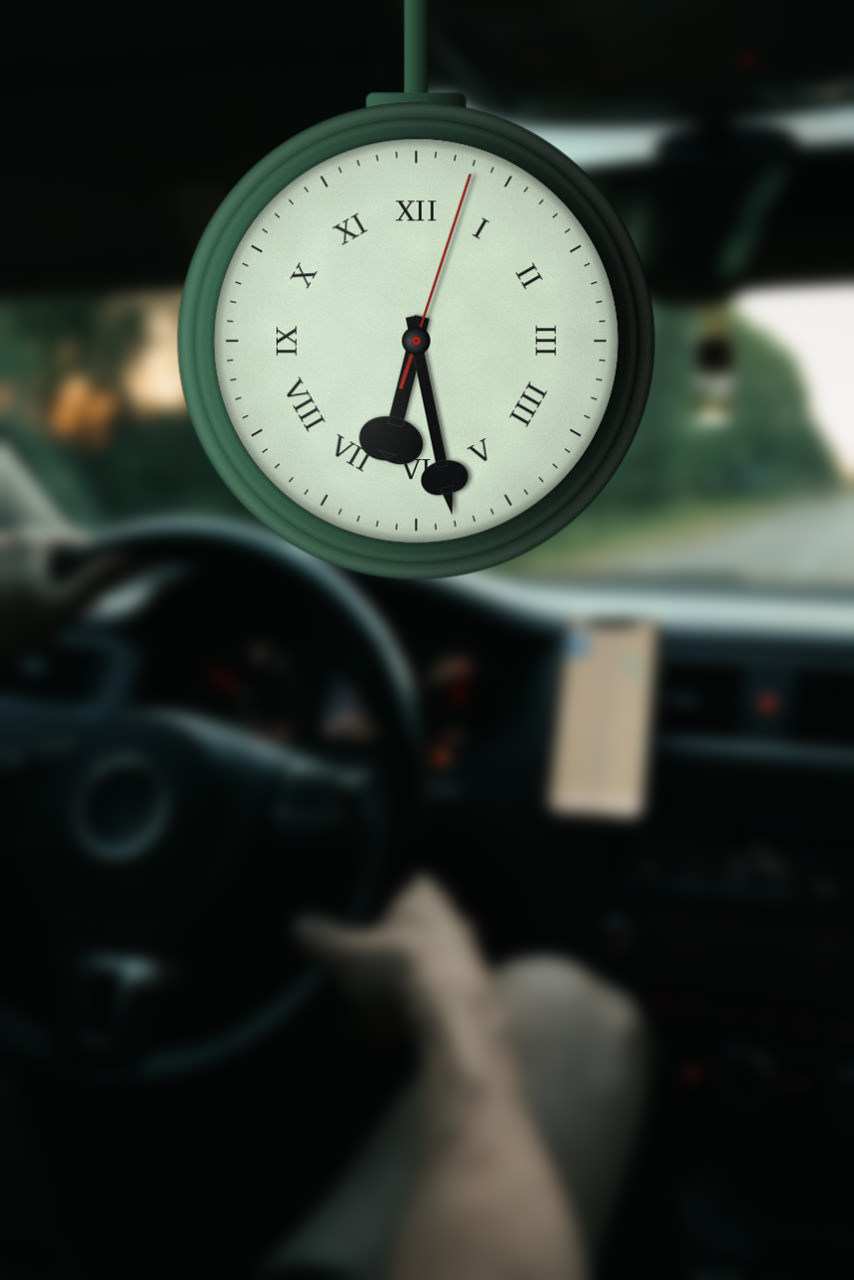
6:28:03
